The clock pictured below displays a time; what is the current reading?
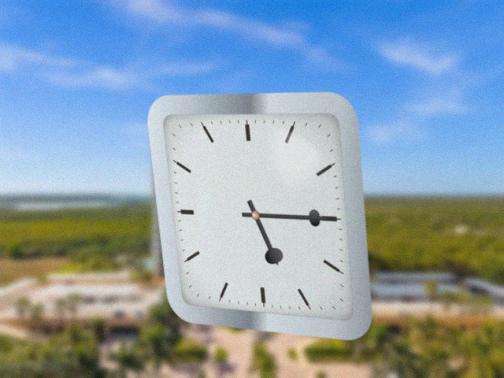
5:15
